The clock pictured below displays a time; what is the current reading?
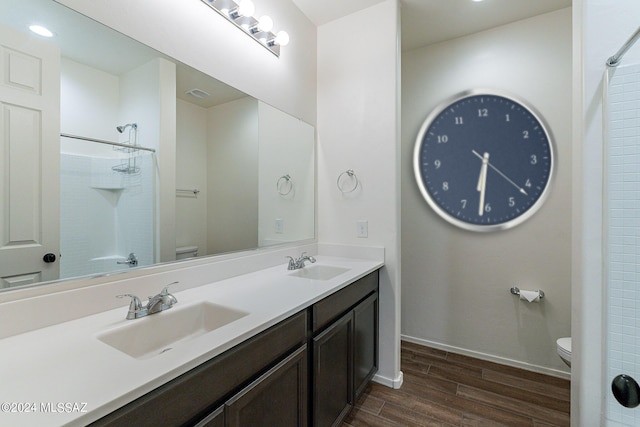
6:31:22
